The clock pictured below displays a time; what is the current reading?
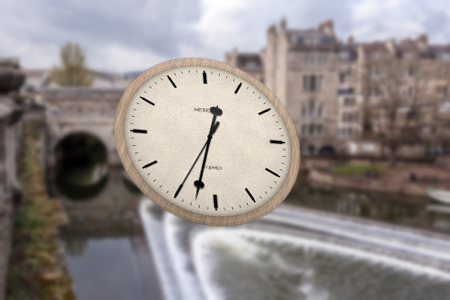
12:32:35
